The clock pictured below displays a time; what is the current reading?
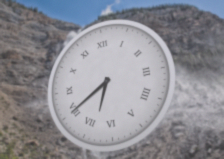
6:40
